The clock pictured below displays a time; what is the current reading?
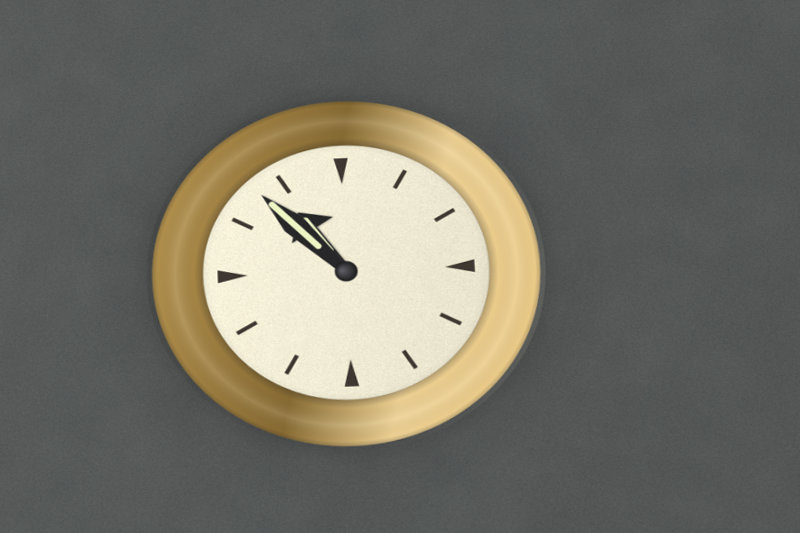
10:53
